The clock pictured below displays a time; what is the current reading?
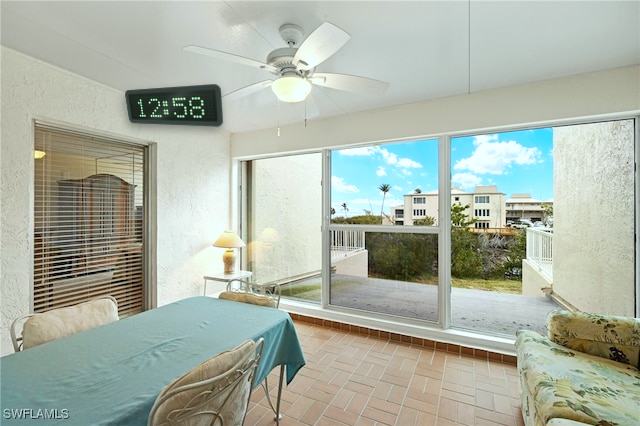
12:58
